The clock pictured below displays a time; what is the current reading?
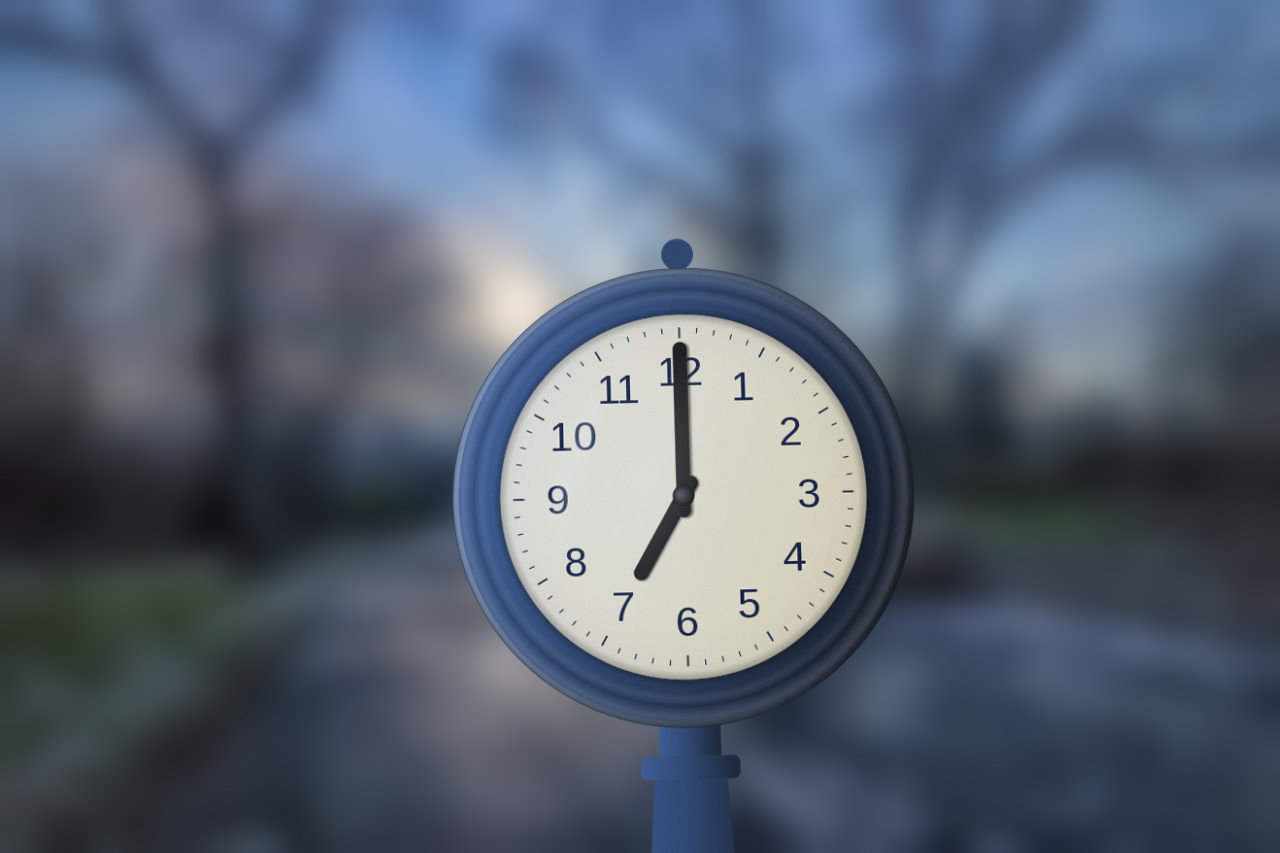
7:00
